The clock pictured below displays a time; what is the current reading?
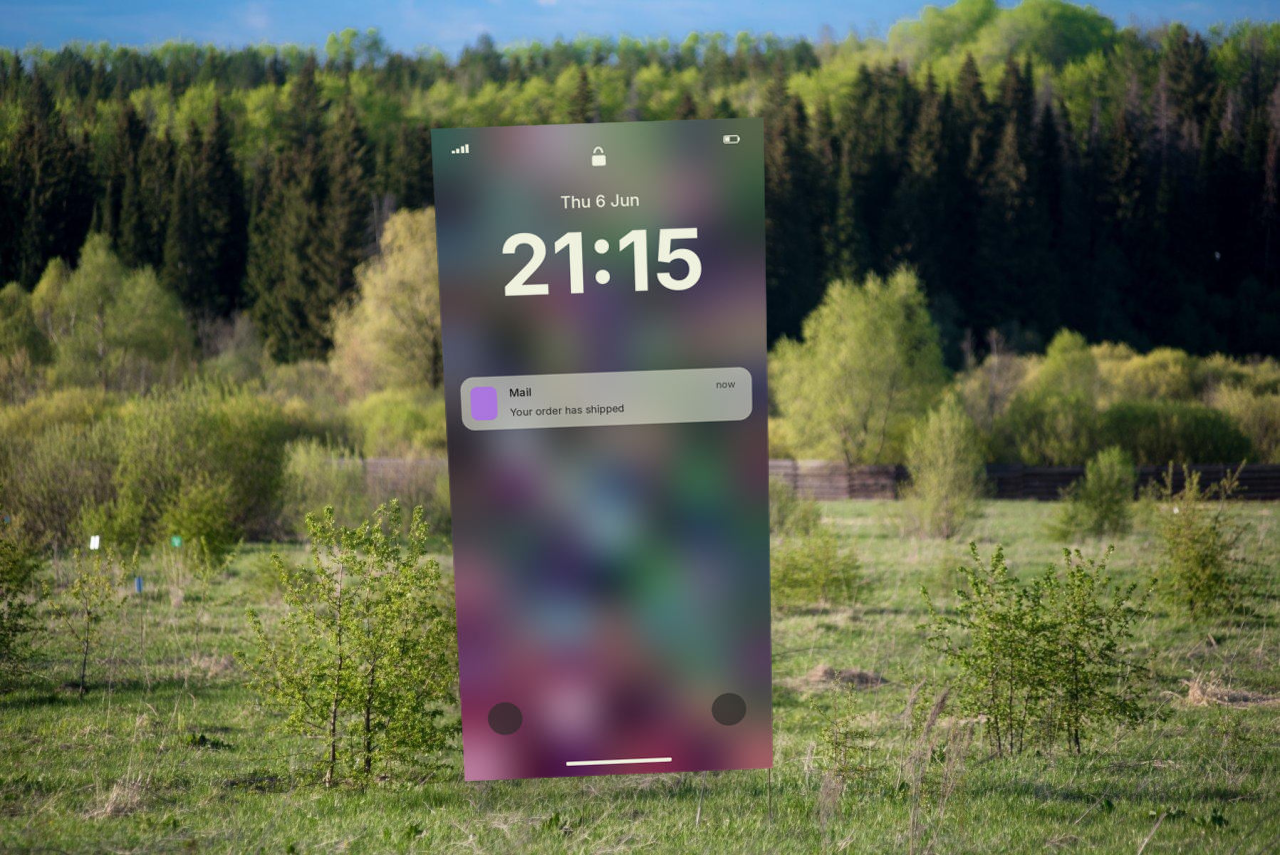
21:15
